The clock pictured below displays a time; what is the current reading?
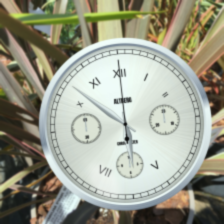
5:52
